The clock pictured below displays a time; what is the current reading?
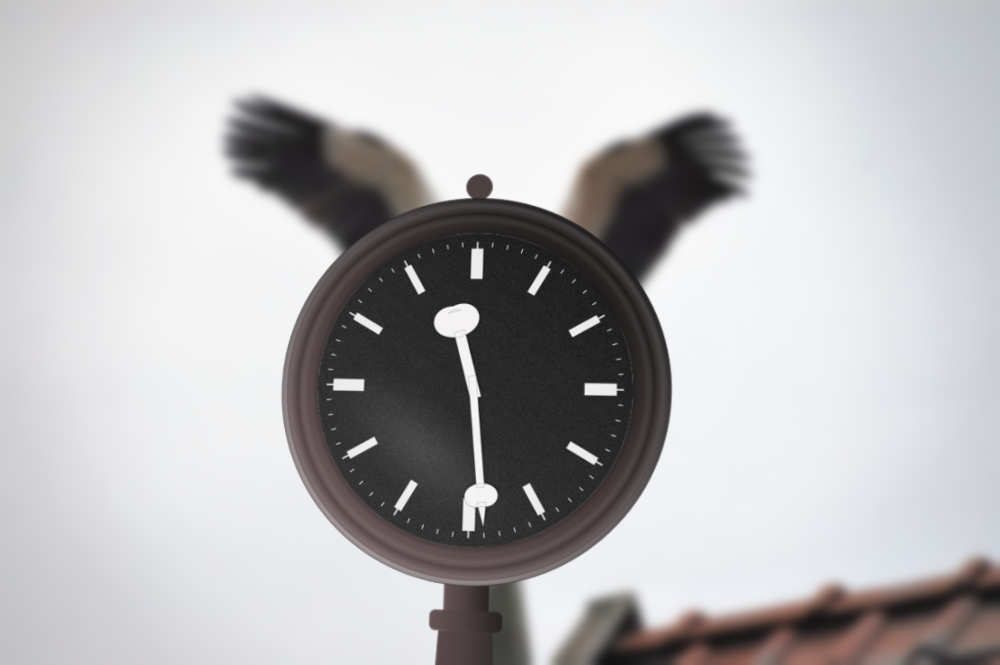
11:29
